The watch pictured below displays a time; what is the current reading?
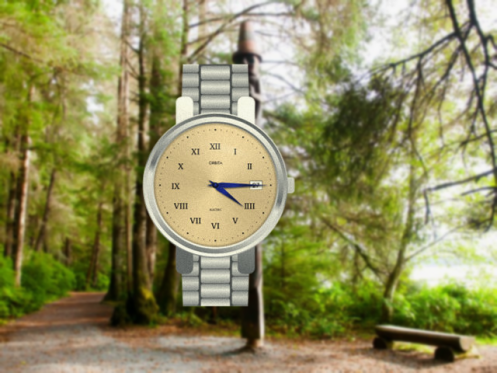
4:15
